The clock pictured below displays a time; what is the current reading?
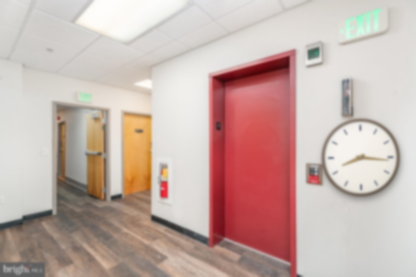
8:16
